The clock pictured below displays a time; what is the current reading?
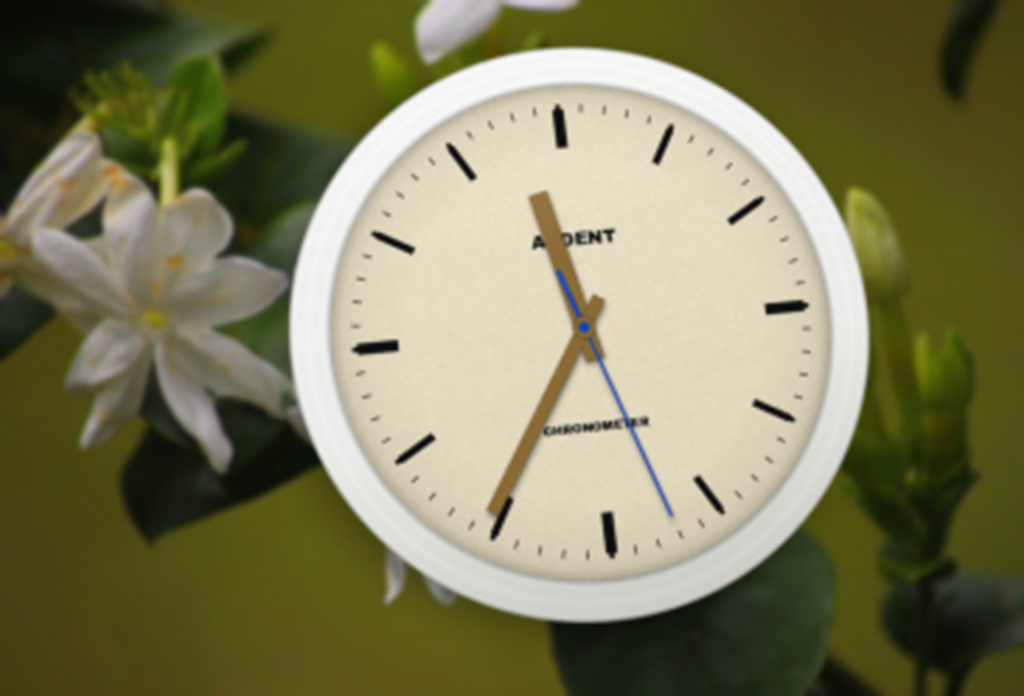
11:35:27
